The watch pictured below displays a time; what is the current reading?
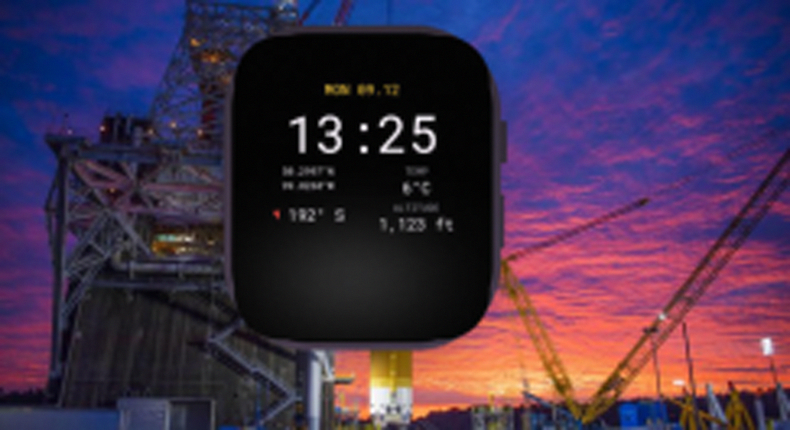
13:25
